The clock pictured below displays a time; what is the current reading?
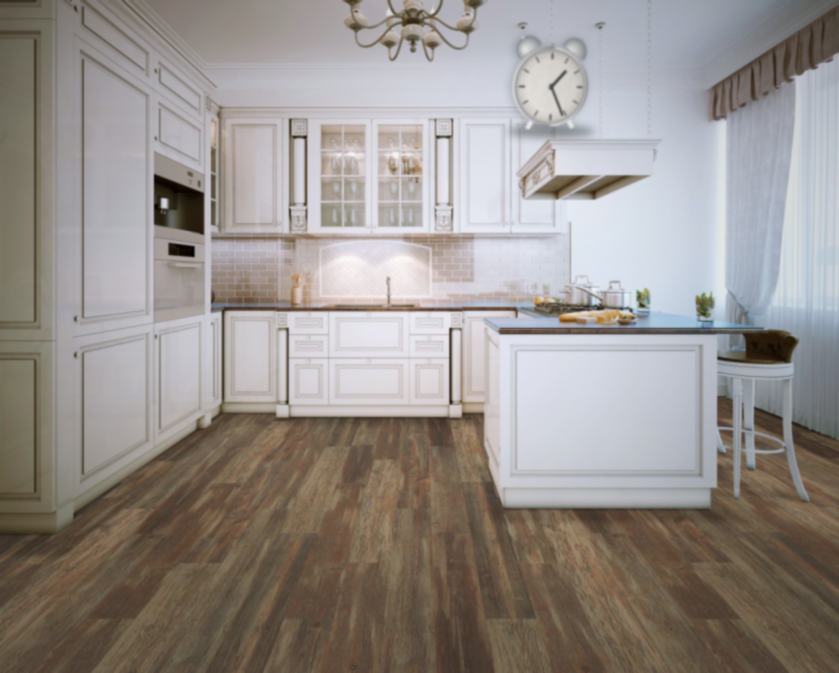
1:26
